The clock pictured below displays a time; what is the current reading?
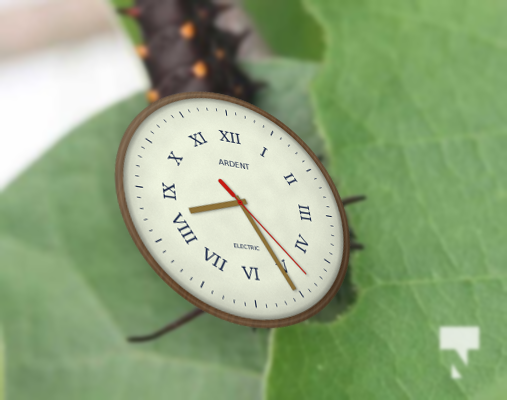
8:25:23
